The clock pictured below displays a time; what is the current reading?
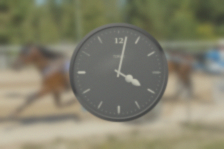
4:02
